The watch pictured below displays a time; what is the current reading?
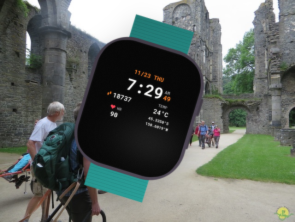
7:29
